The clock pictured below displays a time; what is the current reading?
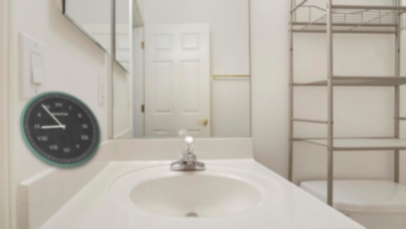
8:54
